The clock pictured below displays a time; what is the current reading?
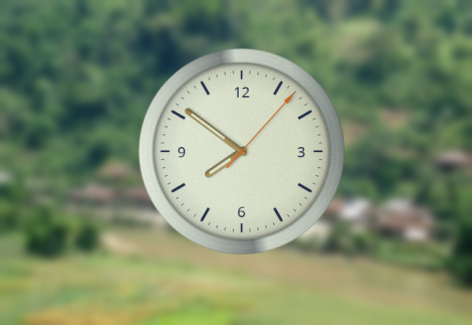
7:51:07
